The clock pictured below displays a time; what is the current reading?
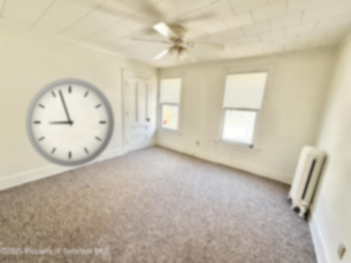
8:57
